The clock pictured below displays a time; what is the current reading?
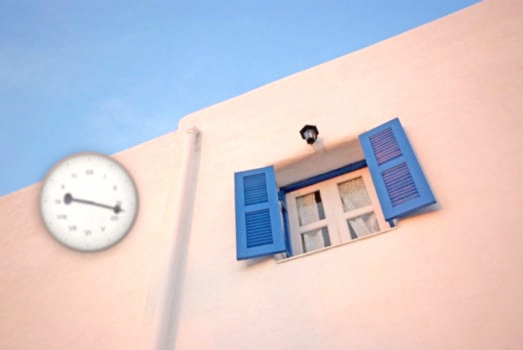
9:17
